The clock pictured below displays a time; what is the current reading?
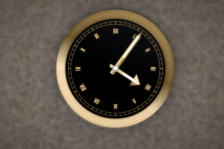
4:06
